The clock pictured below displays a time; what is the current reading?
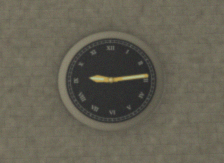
9:14
